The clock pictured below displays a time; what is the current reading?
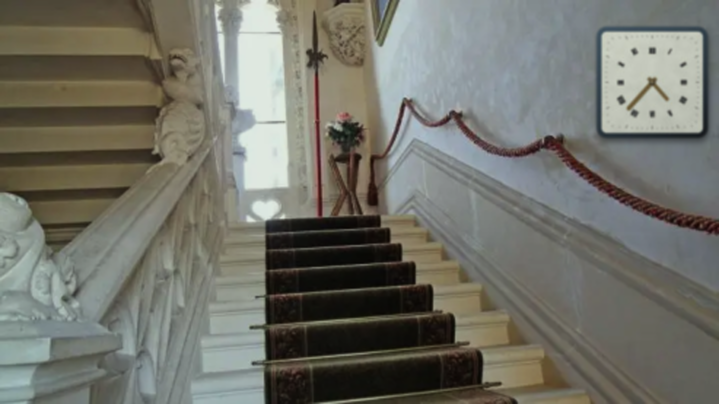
4:37
